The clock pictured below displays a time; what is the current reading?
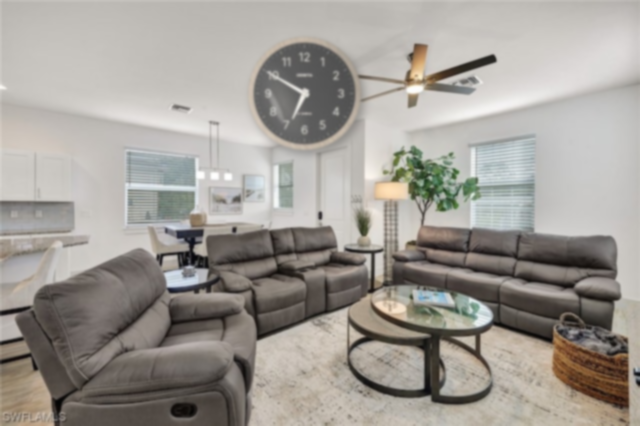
6:50
